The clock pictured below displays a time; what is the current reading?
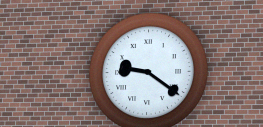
9:21
